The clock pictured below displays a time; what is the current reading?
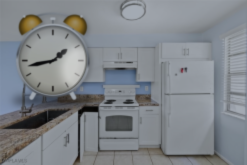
1:43
